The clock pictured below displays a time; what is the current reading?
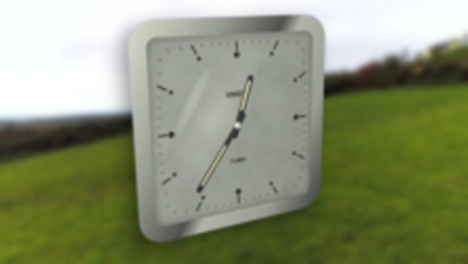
12:36
